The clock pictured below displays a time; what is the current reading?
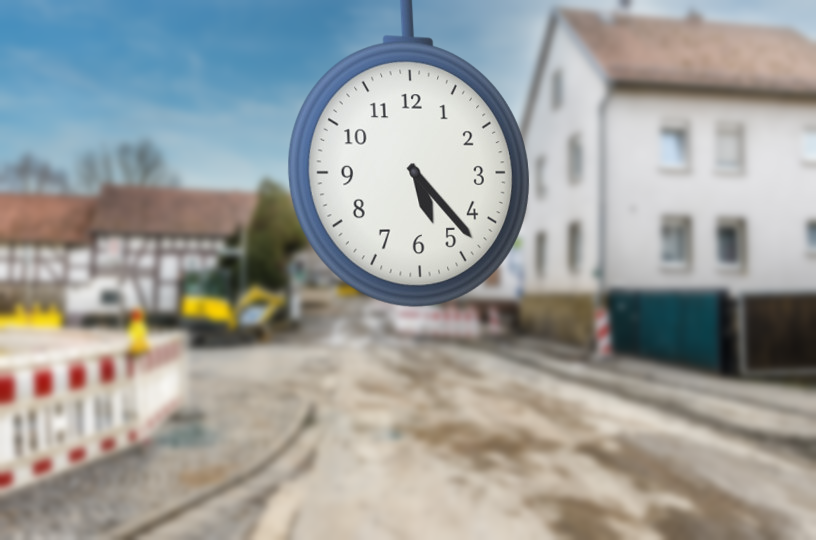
5:23
